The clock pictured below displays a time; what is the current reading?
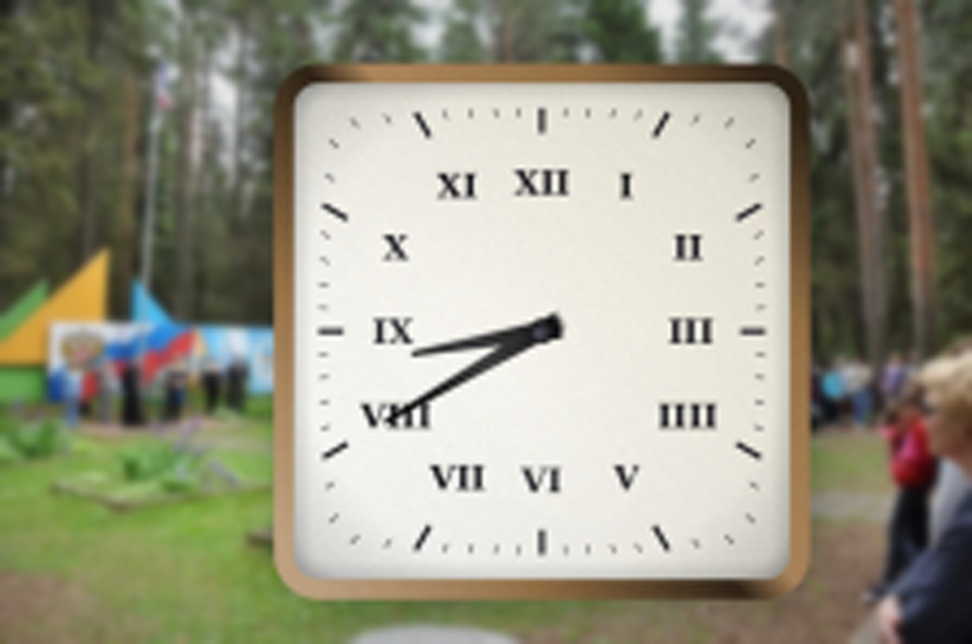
8:40
